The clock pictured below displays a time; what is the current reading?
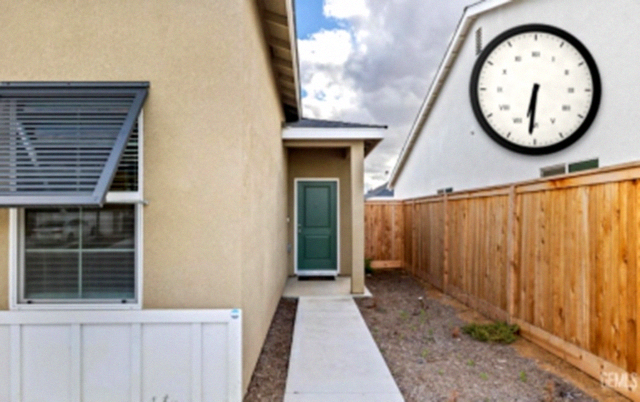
6:31
